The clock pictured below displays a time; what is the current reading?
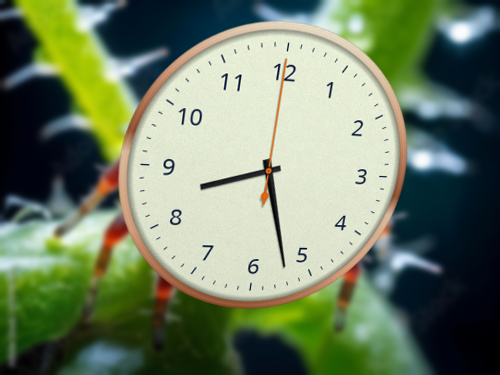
8:27:00
